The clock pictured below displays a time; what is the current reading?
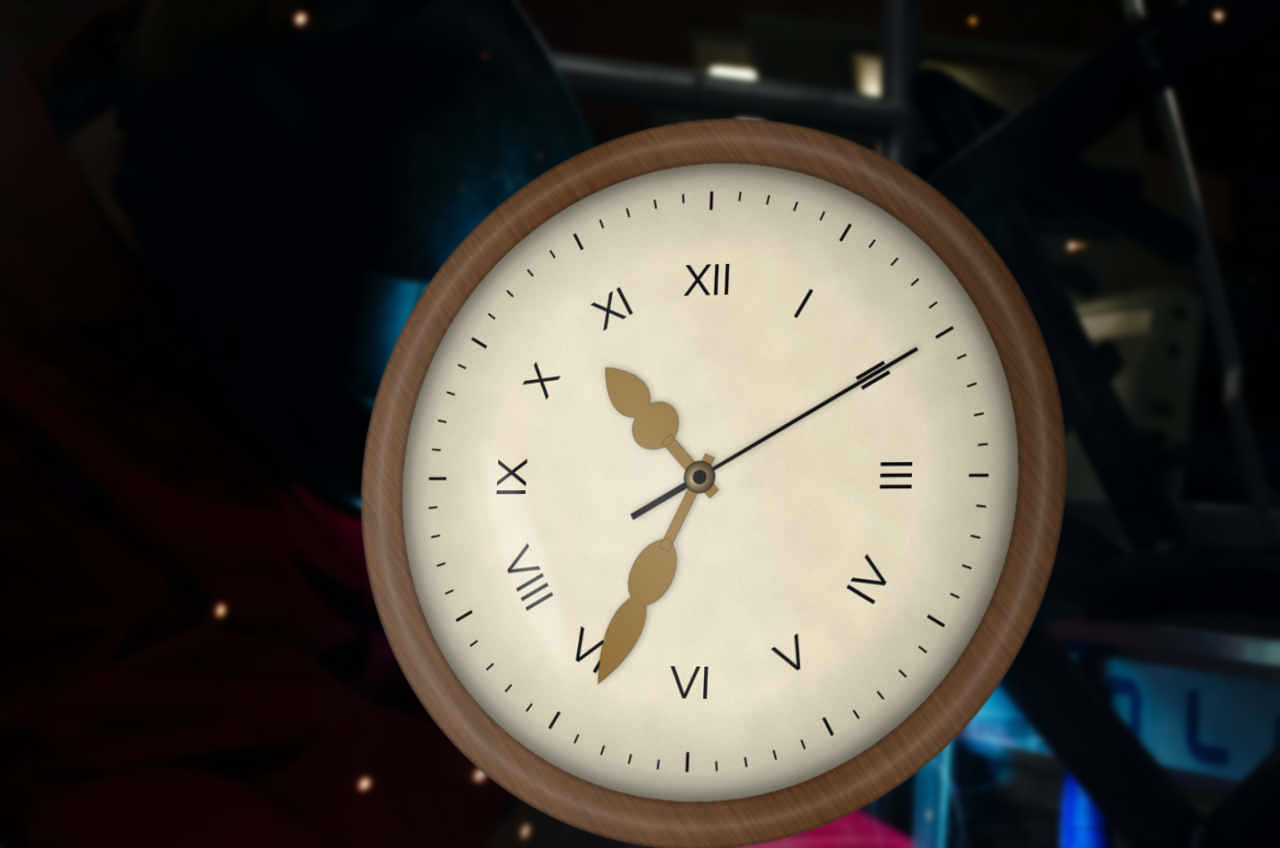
10:34:10
